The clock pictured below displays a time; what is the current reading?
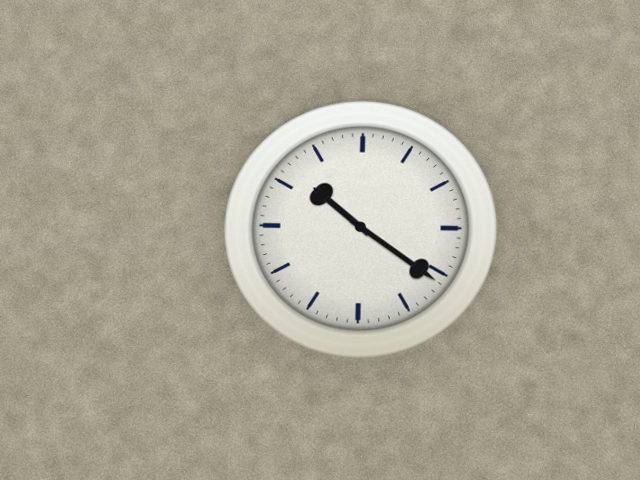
10:21
